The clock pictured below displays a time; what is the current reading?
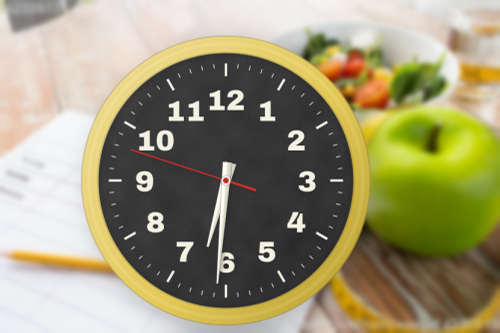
6:30:48
